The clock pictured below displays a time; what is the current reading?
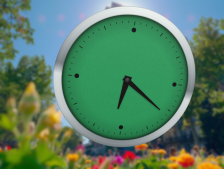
6:21
